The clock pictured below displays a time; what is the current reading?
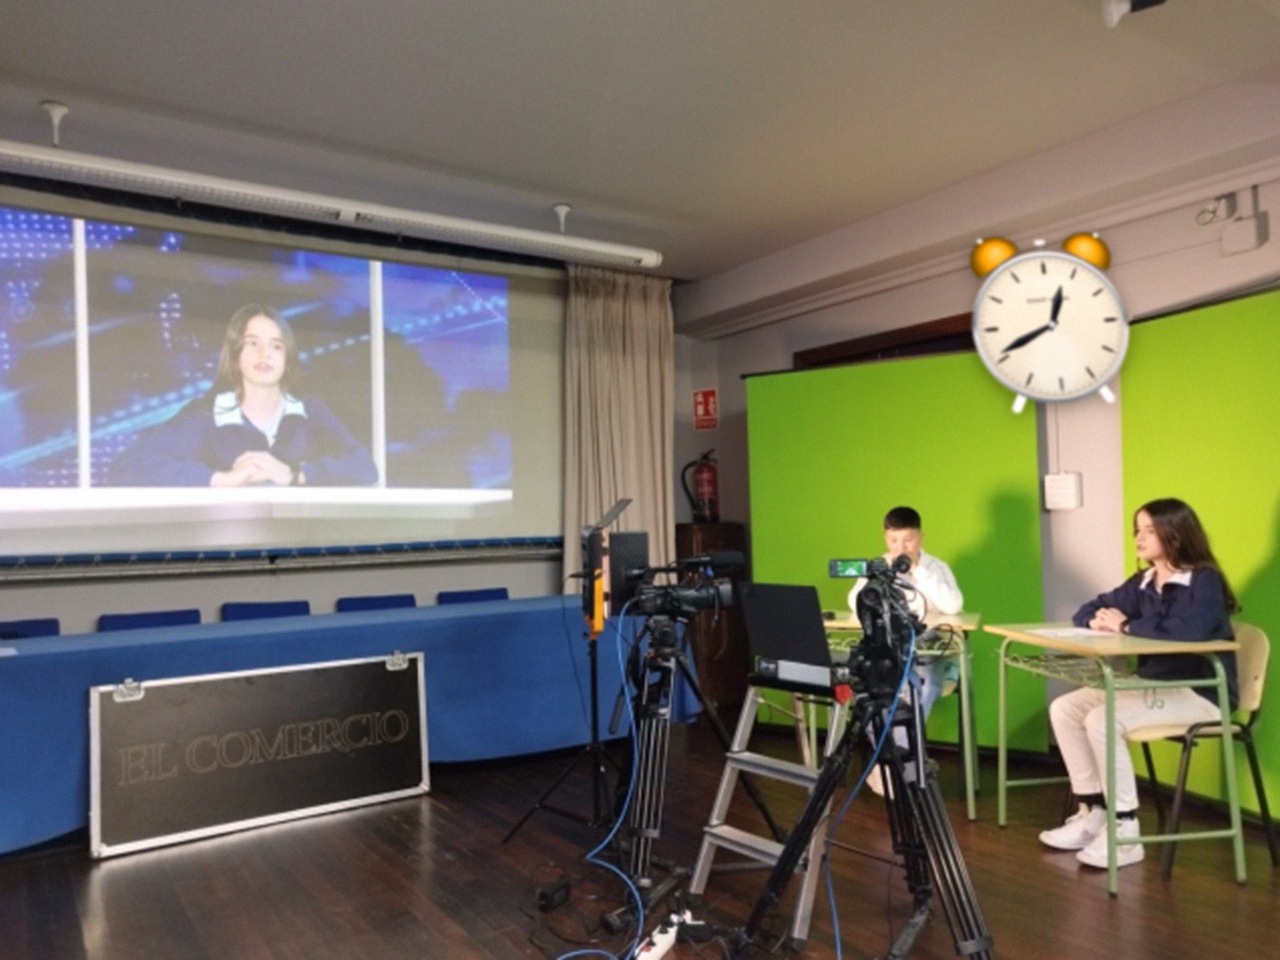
12:41
